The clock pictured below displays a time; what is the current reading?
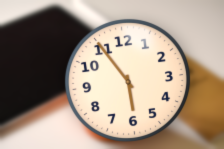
5:55
